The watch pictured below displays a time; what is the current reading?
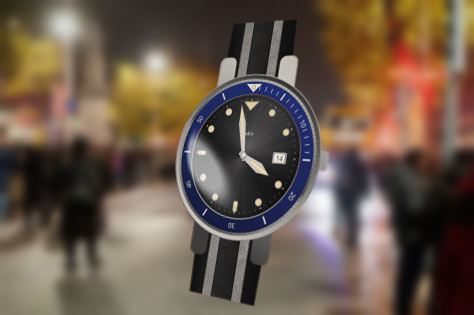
3:58
